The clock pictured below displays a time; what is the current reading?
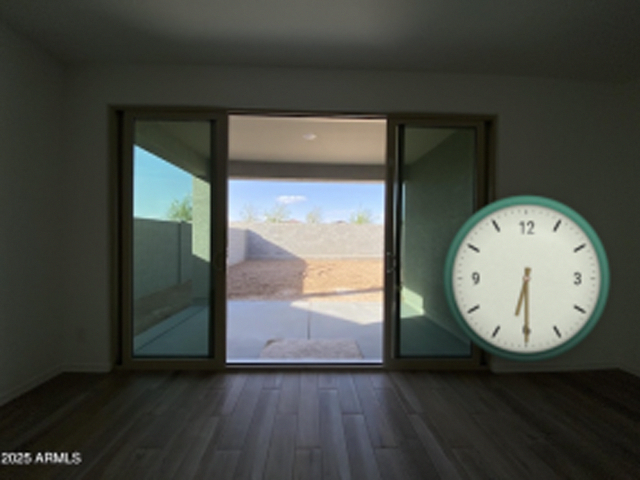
6:30
